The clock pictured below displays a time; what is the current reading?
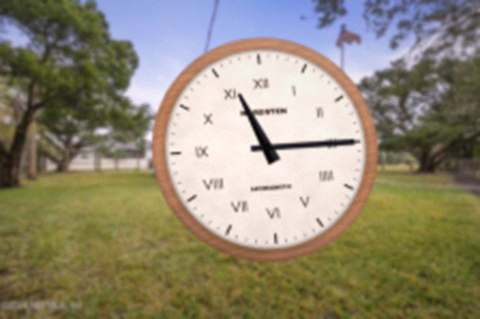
11:15
